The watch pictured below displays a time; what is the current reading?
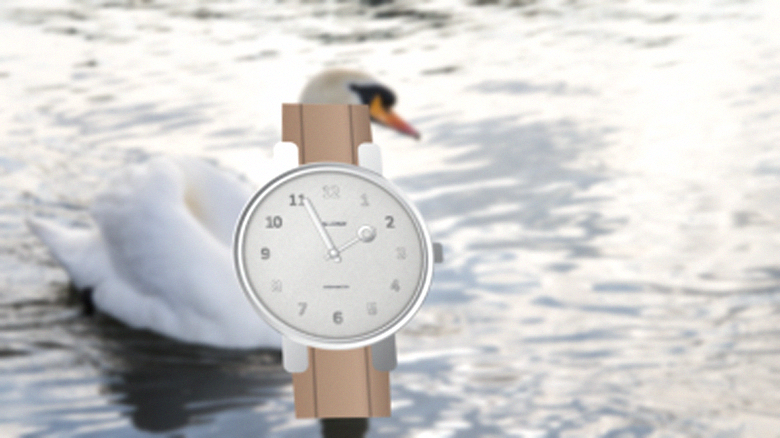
1:56
